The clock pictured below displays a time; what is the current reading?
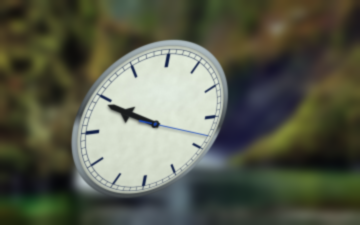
9:49:18
